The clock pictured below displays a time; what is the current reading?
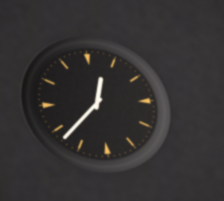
12:38
